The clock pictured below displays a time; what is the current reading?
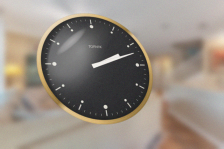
2:12
